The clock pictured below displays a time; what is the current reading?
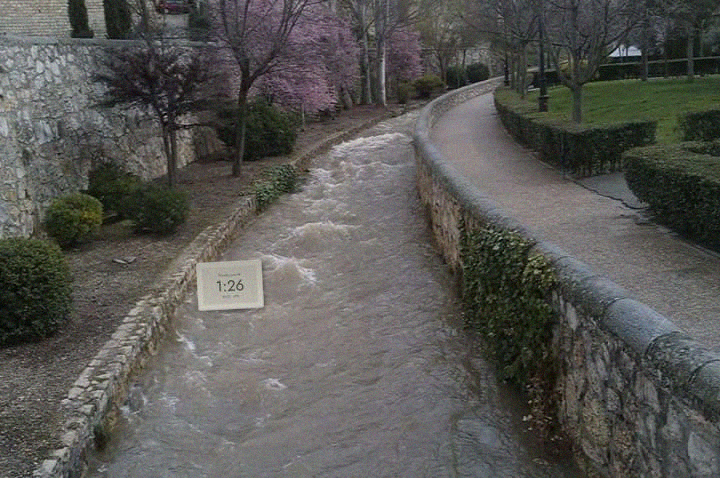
1:26
